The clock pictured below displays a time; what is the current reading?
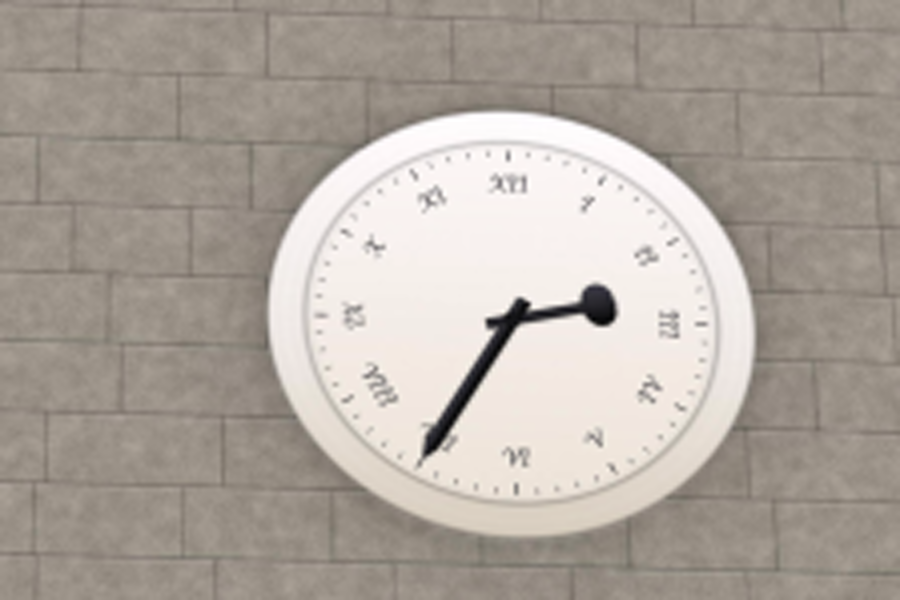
2:35
